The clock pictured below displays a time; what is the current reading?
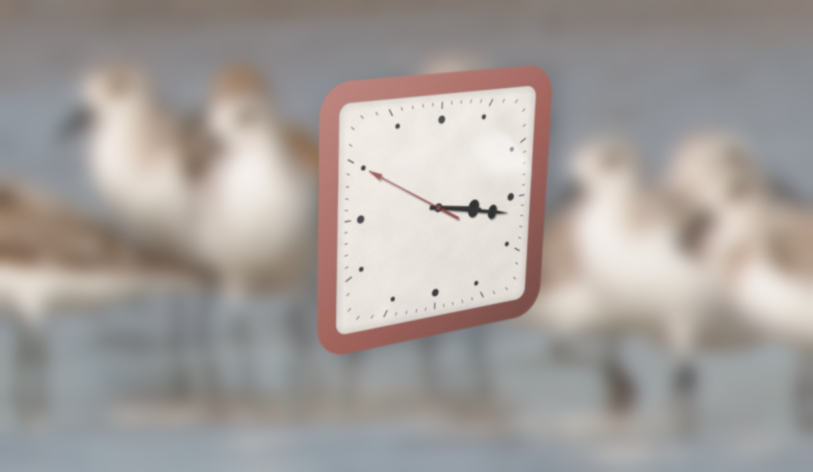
3:16:50
